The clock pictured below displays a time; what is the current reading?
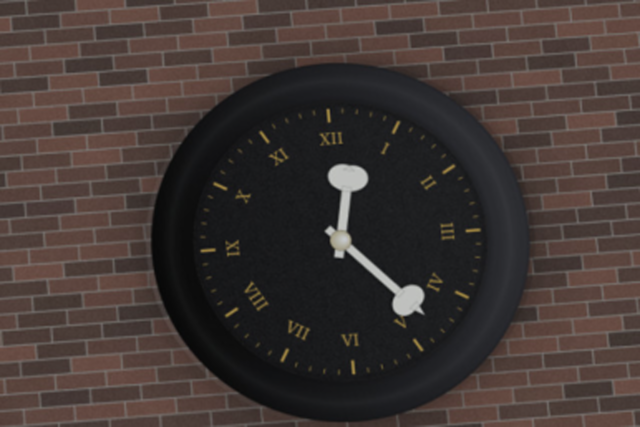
12:23
